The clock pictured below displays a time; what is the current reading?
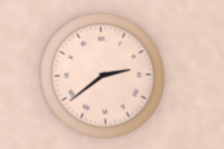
2:39
